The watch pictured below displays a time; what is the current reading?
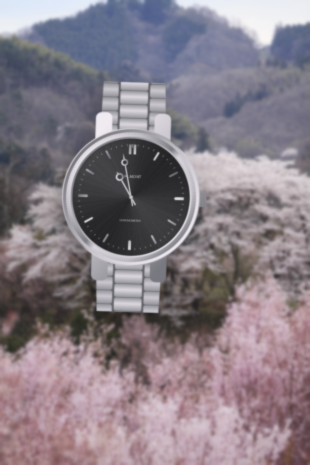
10:58
